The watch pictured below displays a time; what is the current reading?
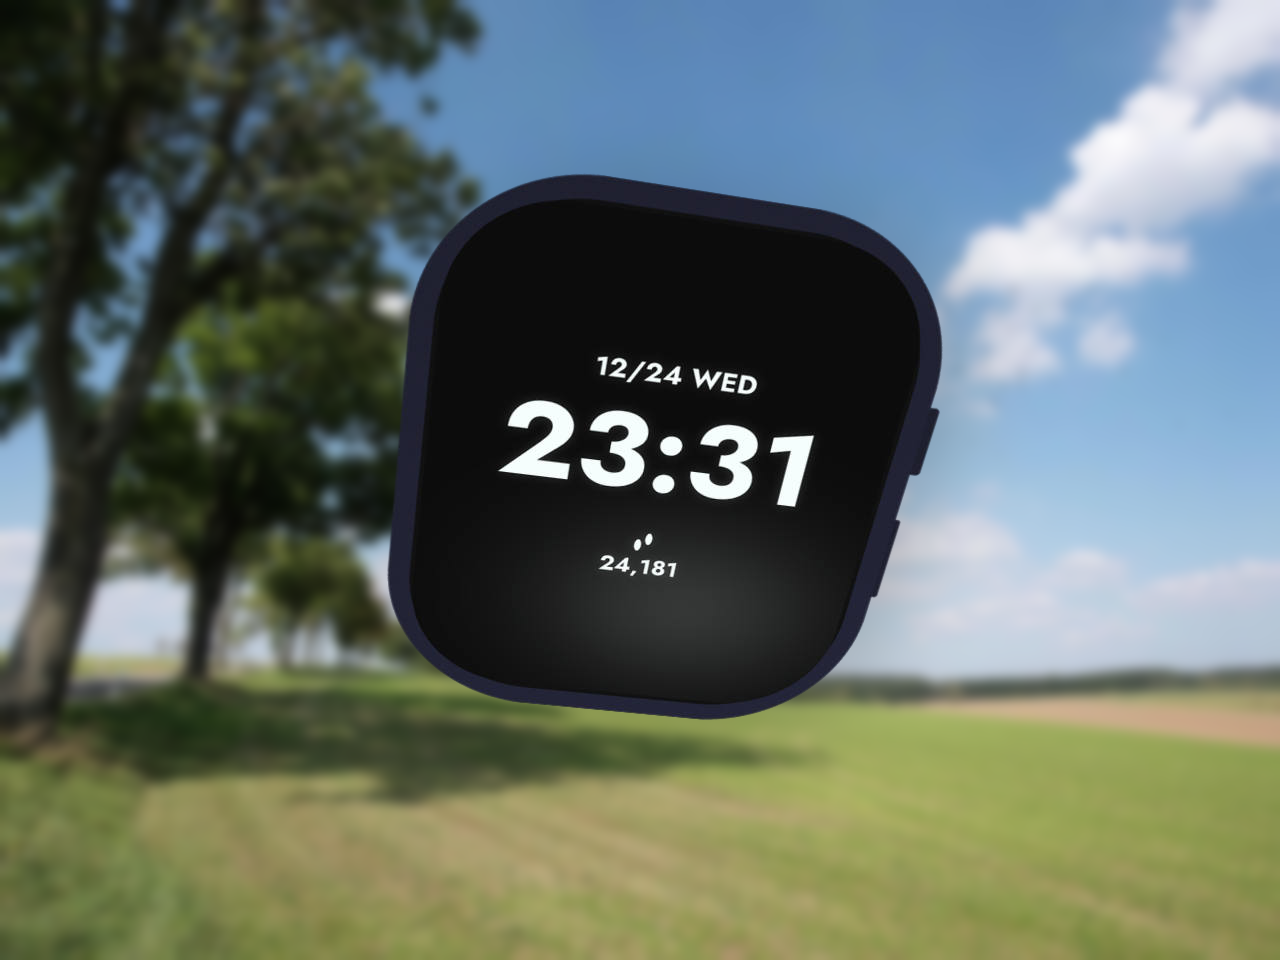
23:31
